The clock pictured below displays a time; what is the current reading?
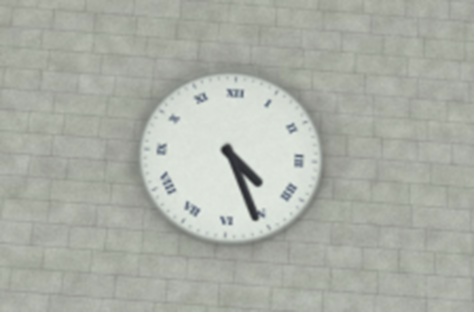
4:26
